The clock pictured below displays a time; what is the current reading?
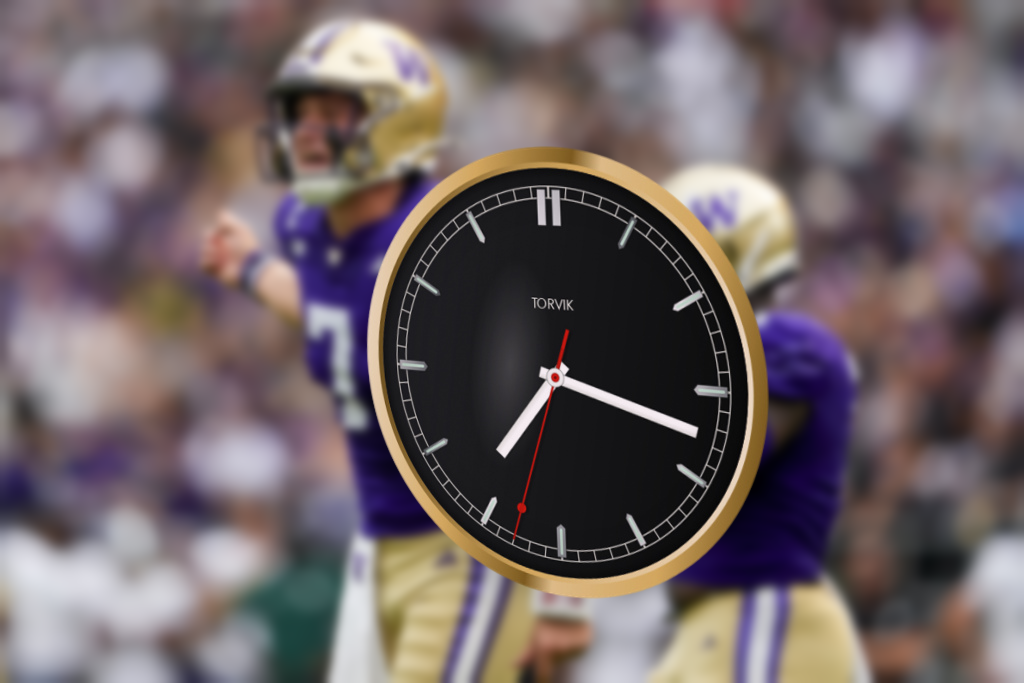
7:17:33
